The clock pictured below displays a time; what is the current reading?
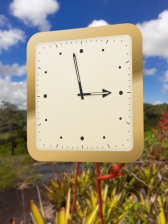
2:58
